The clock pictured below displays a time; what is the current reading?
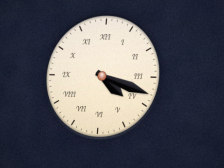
4:18
